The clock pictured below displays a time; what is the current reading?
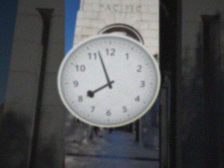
7:57
